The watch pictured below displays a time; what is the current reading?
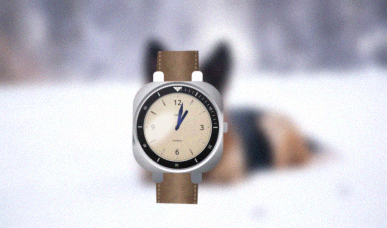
1:02
